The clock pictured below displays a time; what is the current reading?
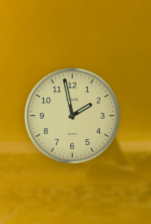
1:58
